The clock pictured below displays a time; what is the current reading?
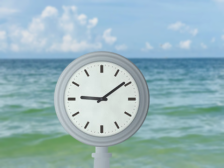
9:09
